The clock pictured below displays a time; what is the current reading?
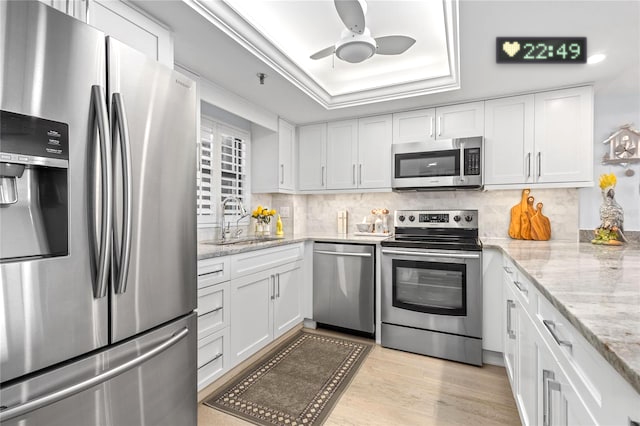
22:49
